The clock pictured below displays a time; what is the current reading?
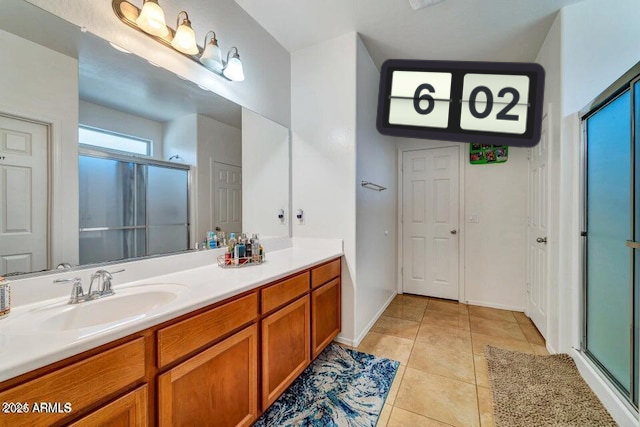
6:02
